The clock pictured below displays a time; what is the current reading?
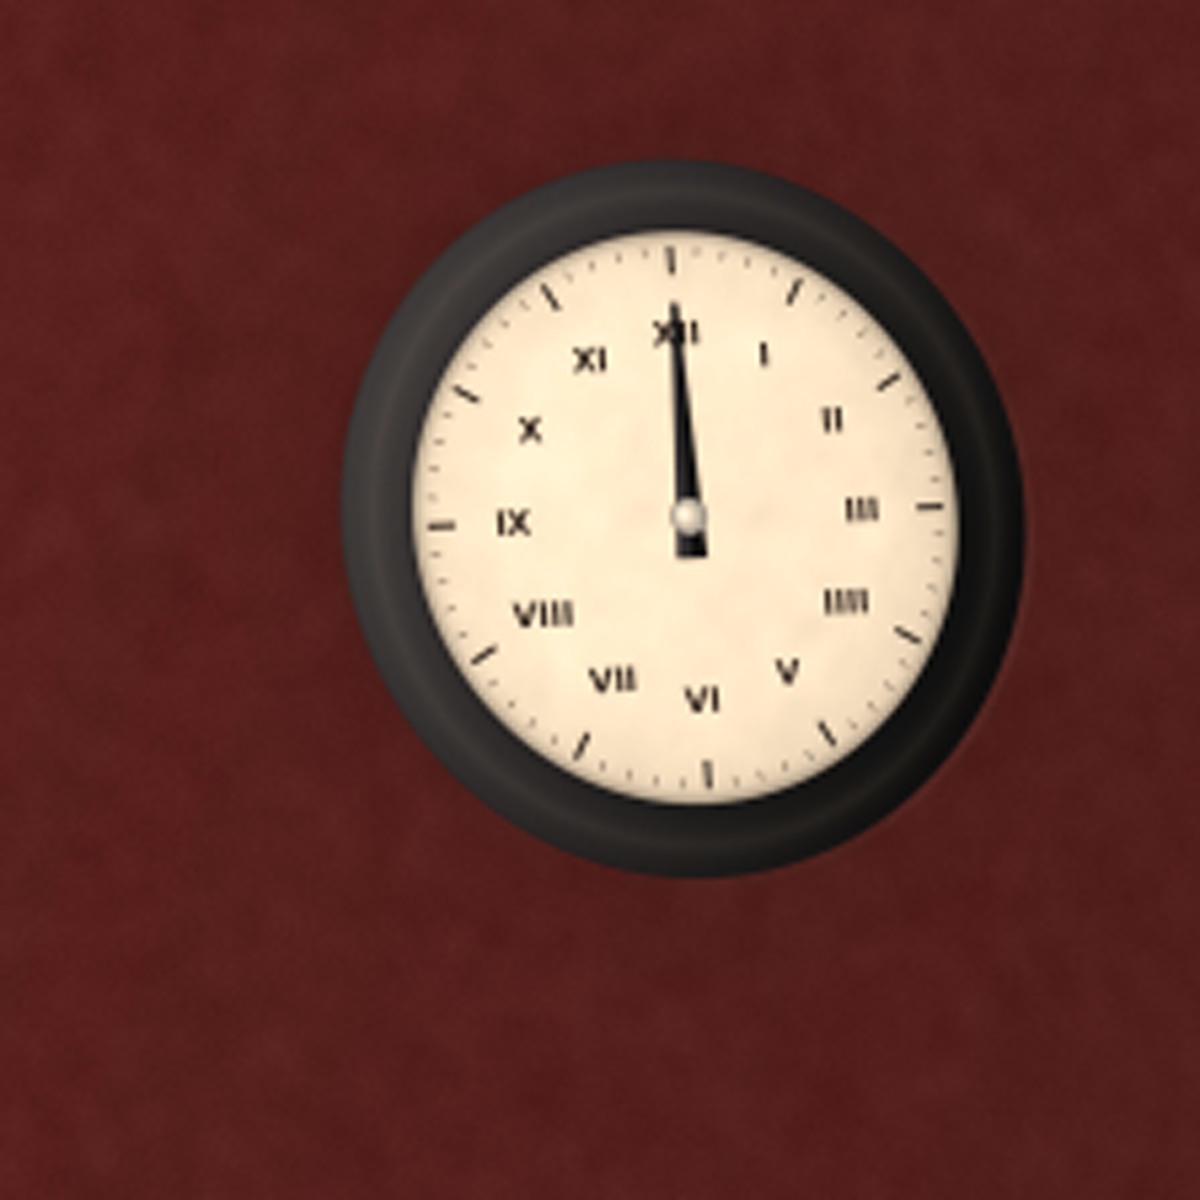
12:00
